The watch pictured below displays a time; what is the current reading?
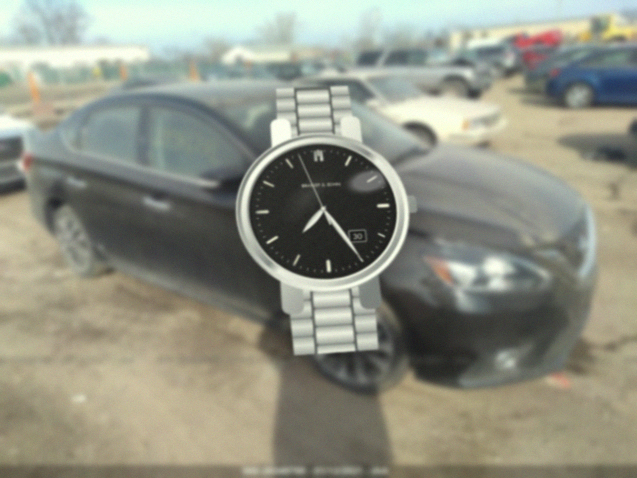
7:24:57
